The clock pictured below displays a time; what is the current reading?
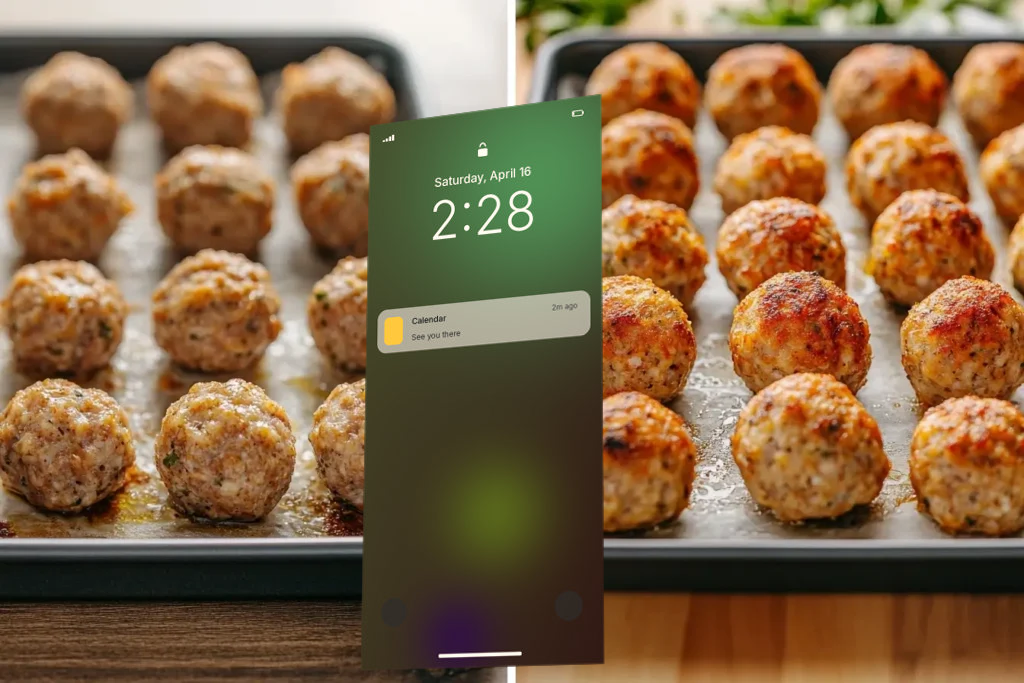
2:28
